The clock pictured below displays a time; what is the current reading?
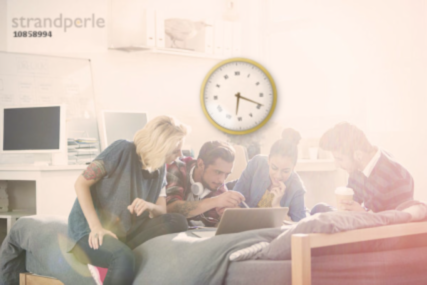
6:19
